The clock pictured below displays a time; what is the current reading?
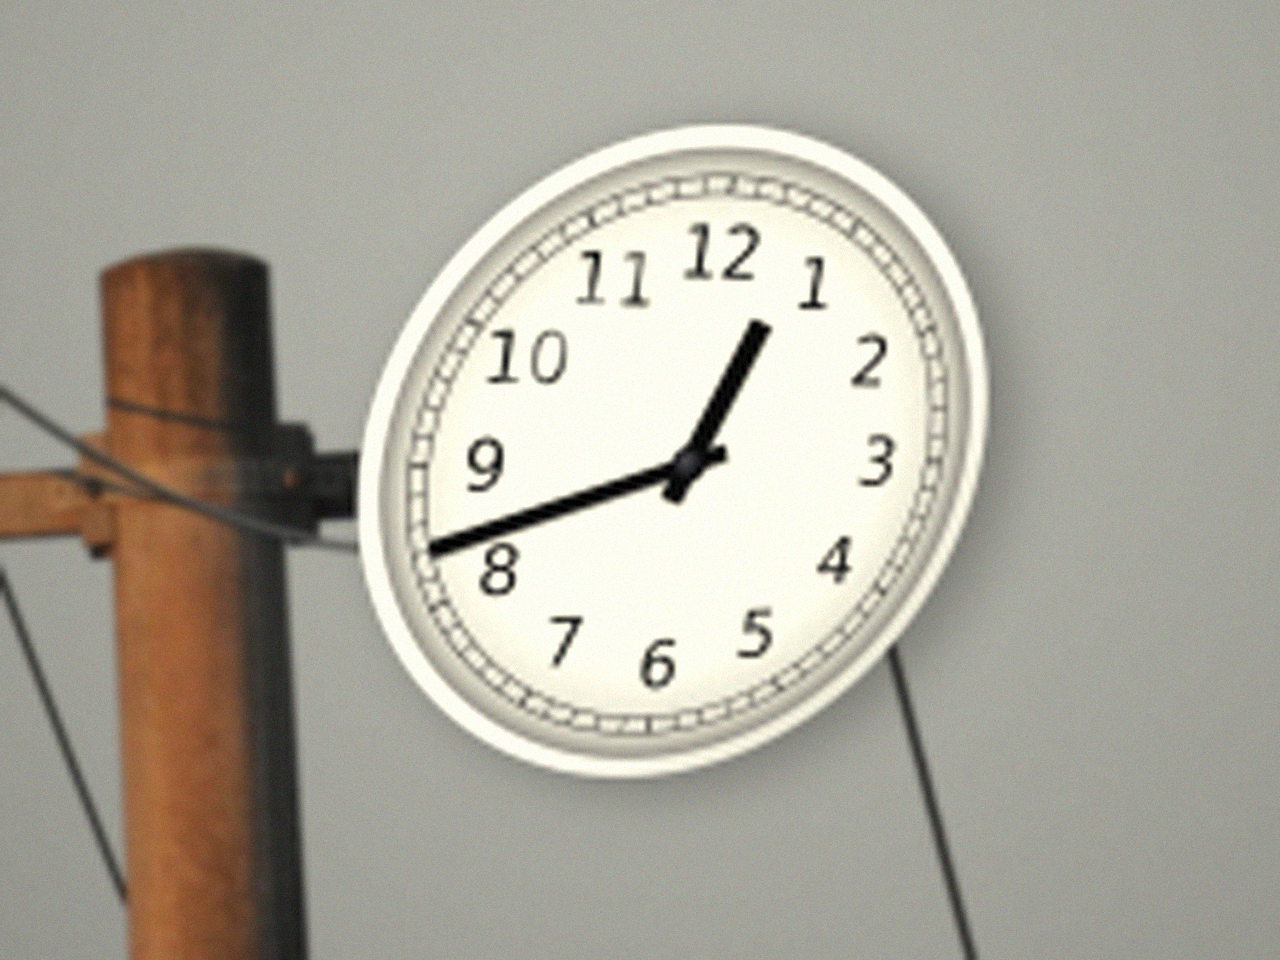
12:42
